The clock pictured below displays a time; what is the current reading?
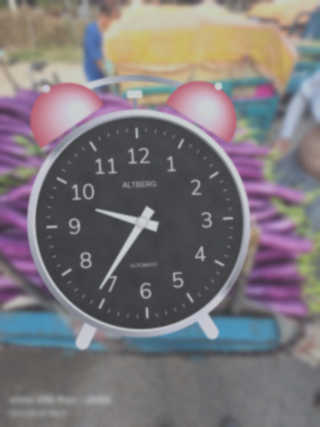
9:36
